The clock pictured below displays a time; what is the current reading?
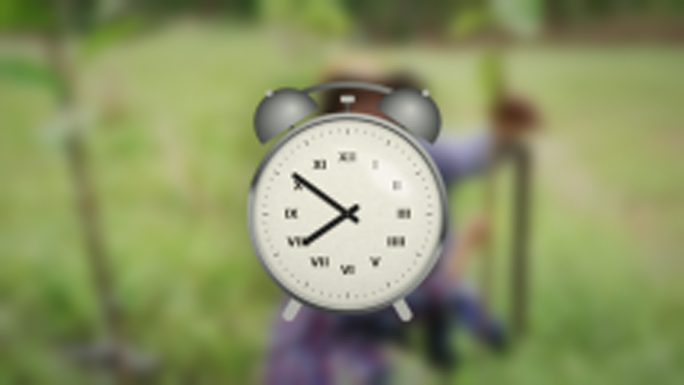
7:51
